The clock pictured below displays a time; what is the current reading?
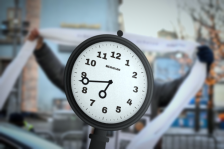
6:43
